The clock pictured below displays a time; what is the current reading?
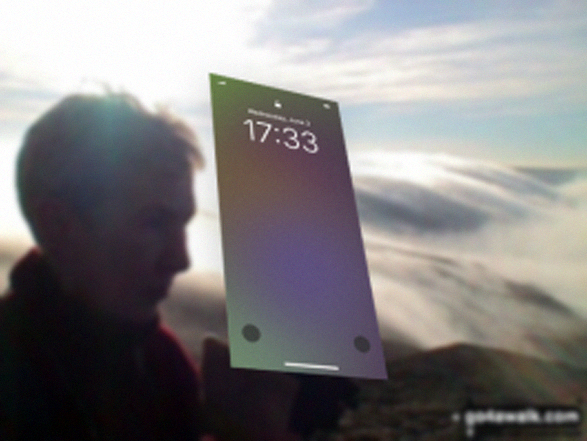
17:33
